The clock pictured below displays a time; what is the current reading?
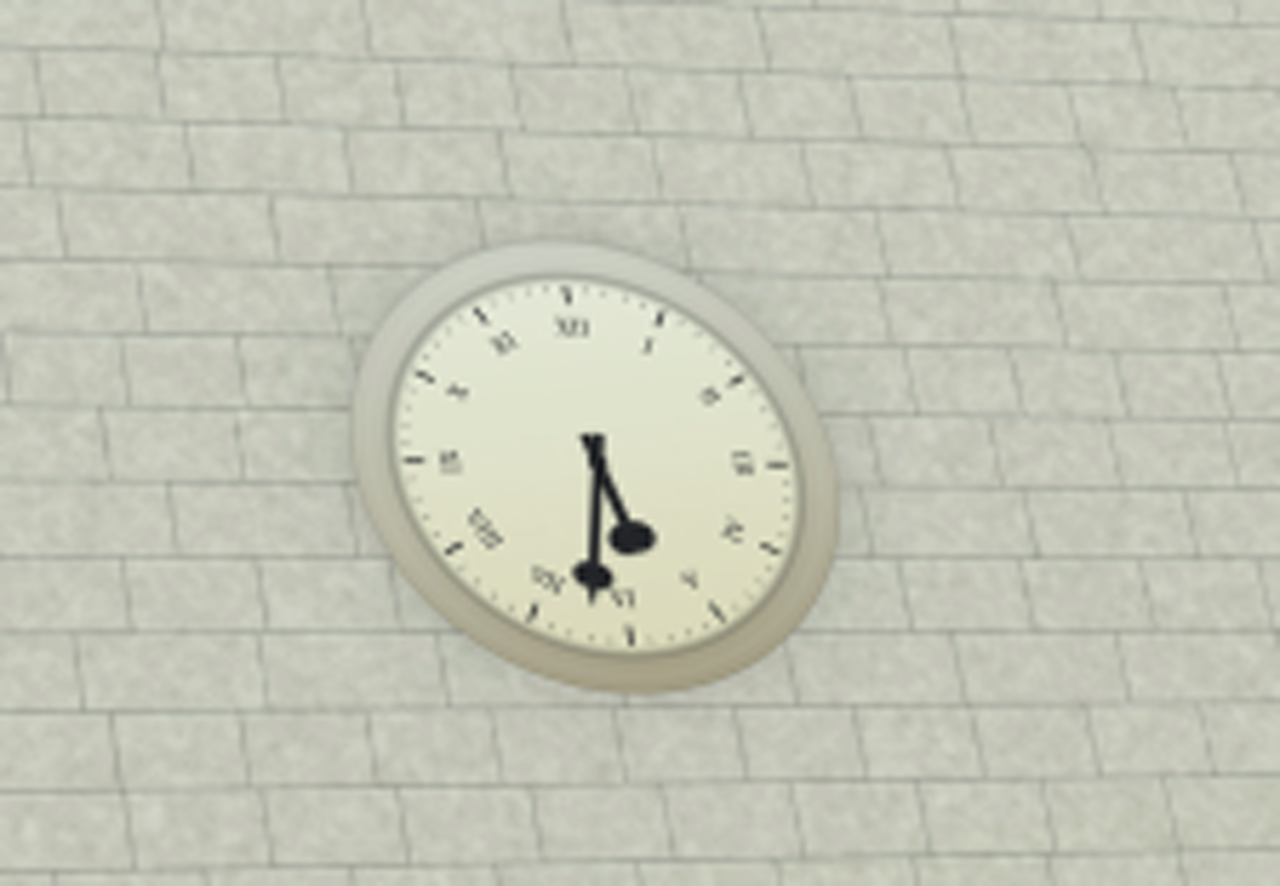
5:32
